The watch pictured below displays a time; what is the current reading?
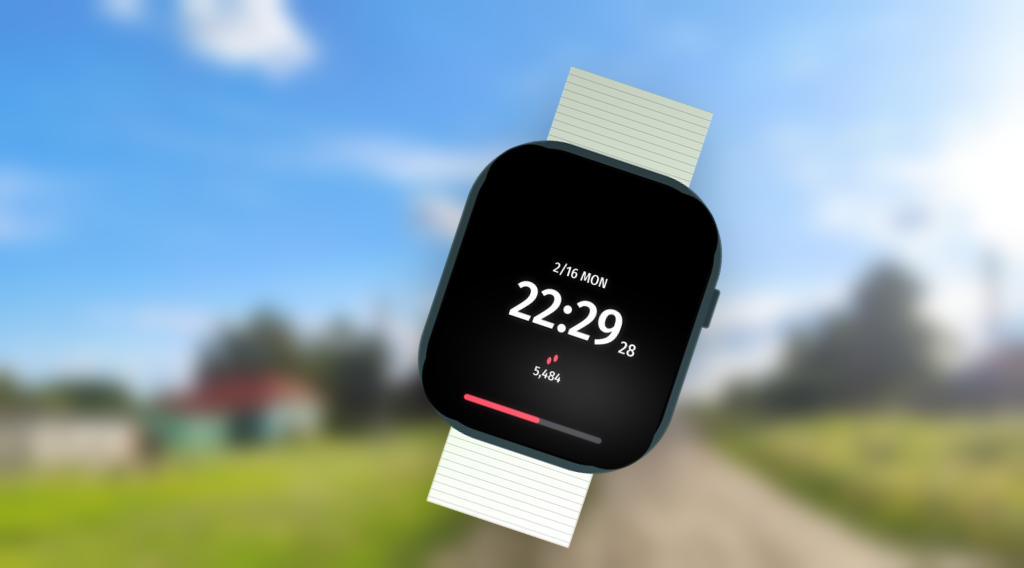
22:29:28
